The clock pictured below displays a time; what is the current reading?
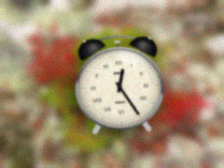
12:25
